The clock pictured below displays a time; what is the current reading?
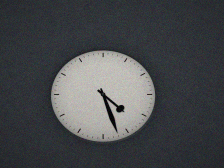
4:27
